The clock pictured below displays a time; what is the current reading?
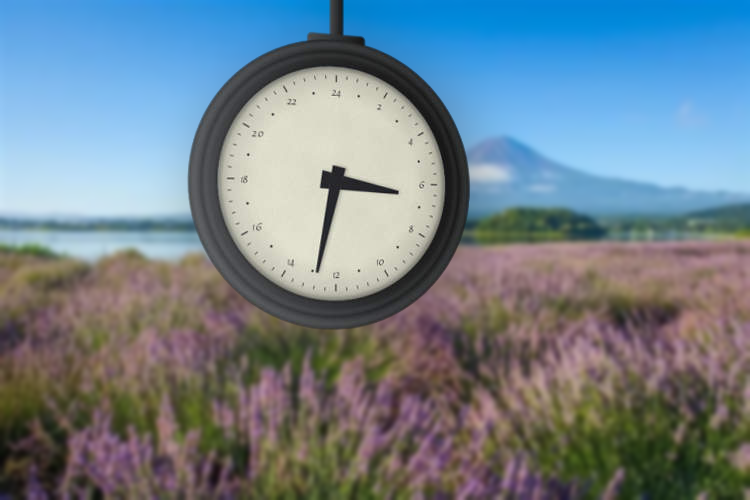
6:32
